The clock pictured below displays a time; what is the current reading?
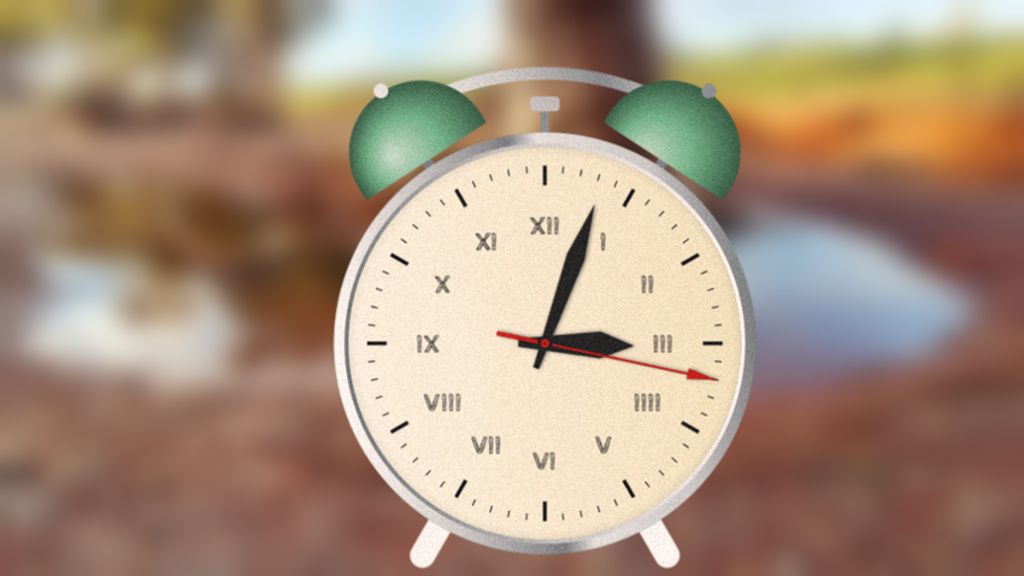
3:03:17
